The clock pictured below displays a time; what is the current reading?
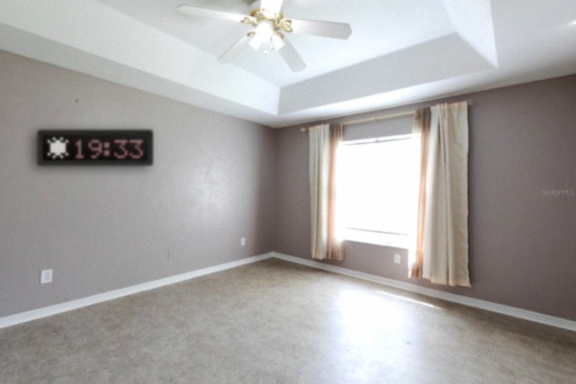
19:33
